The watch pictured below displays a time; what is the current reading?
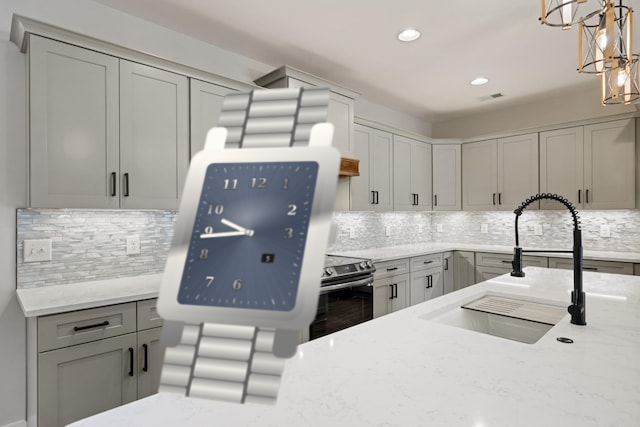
9:44
